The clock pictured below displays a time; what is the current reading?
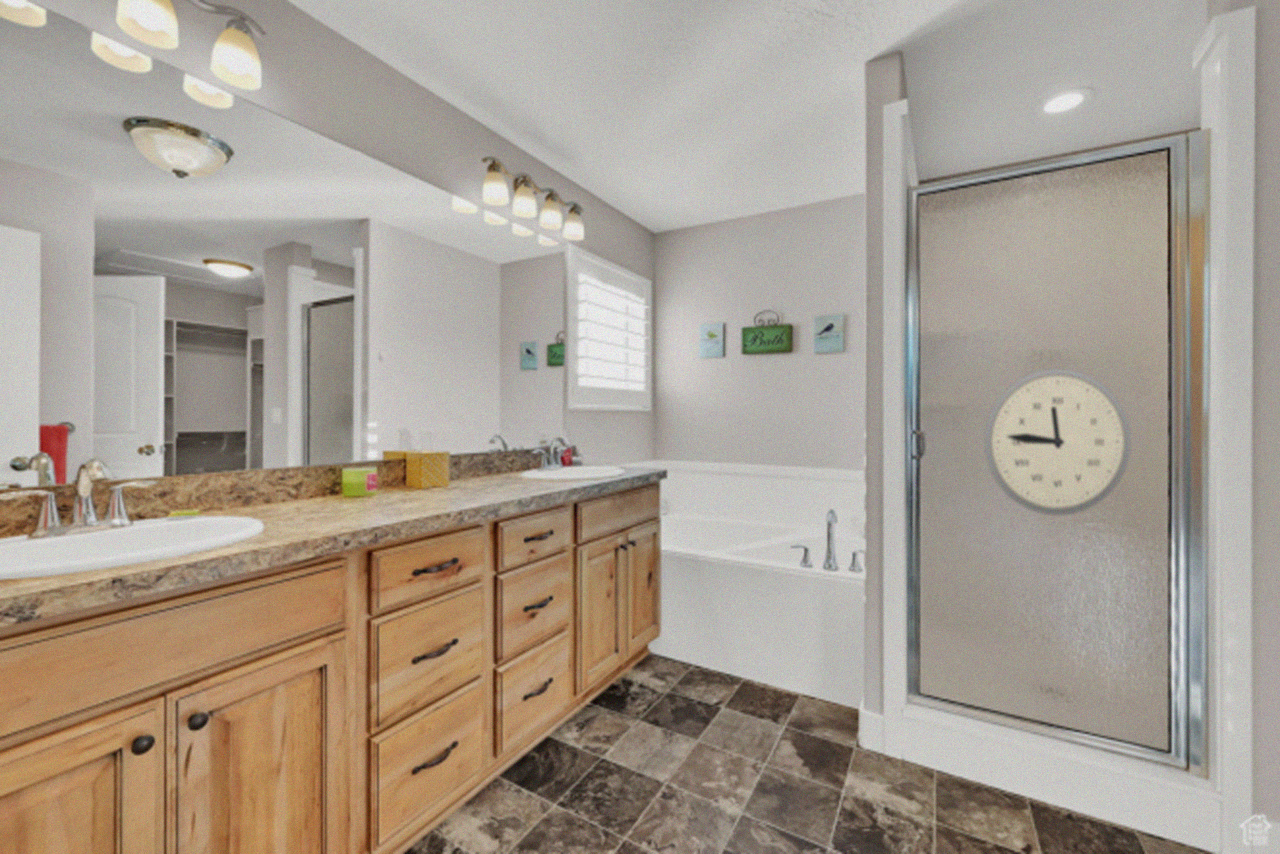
11:46
